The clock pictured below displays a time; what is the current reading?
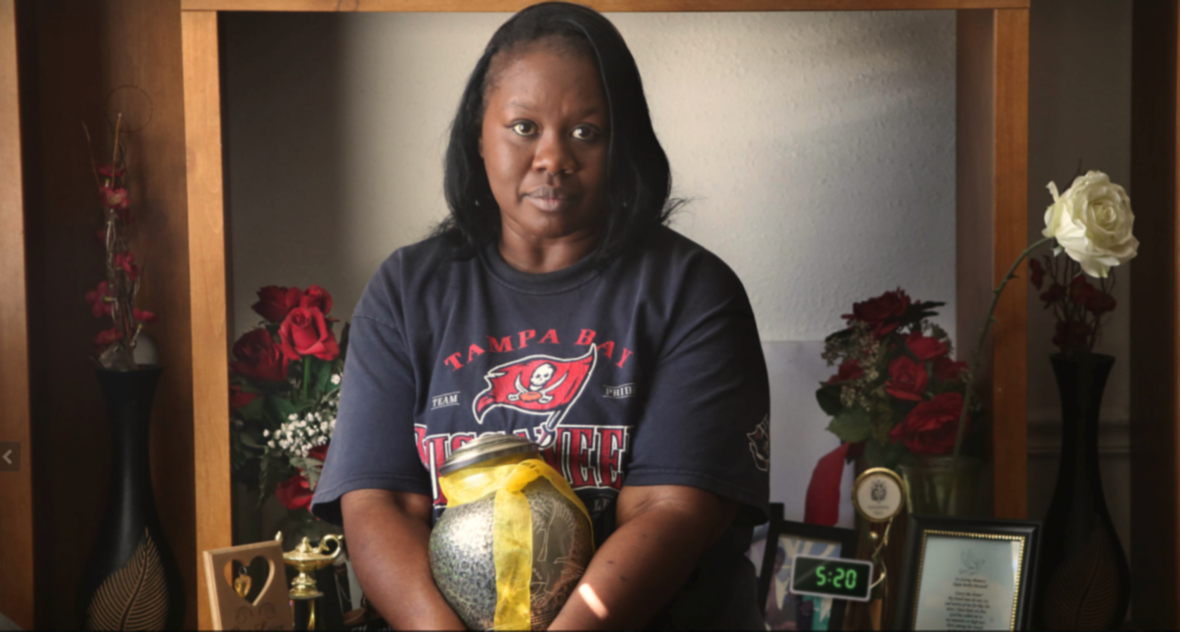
5:20
